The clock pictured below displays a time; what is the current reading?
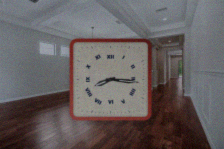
8:16
